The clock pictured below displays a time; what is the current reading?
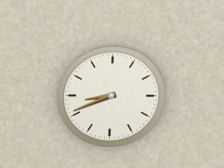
8:41
